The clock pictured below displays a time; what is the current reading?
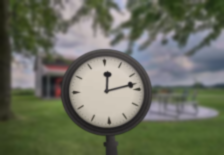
12:13
